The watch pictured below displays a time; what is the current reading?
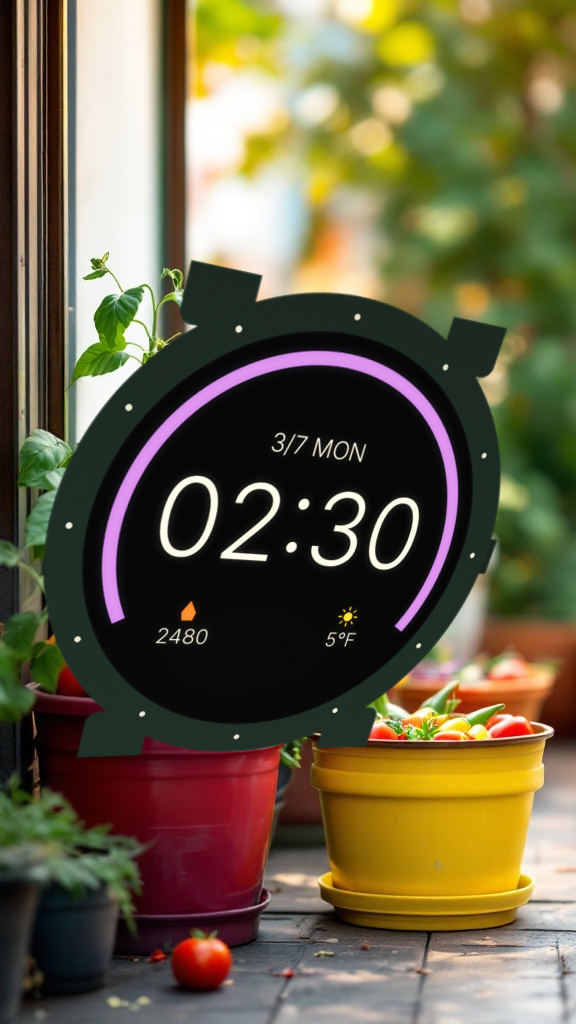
2:30
